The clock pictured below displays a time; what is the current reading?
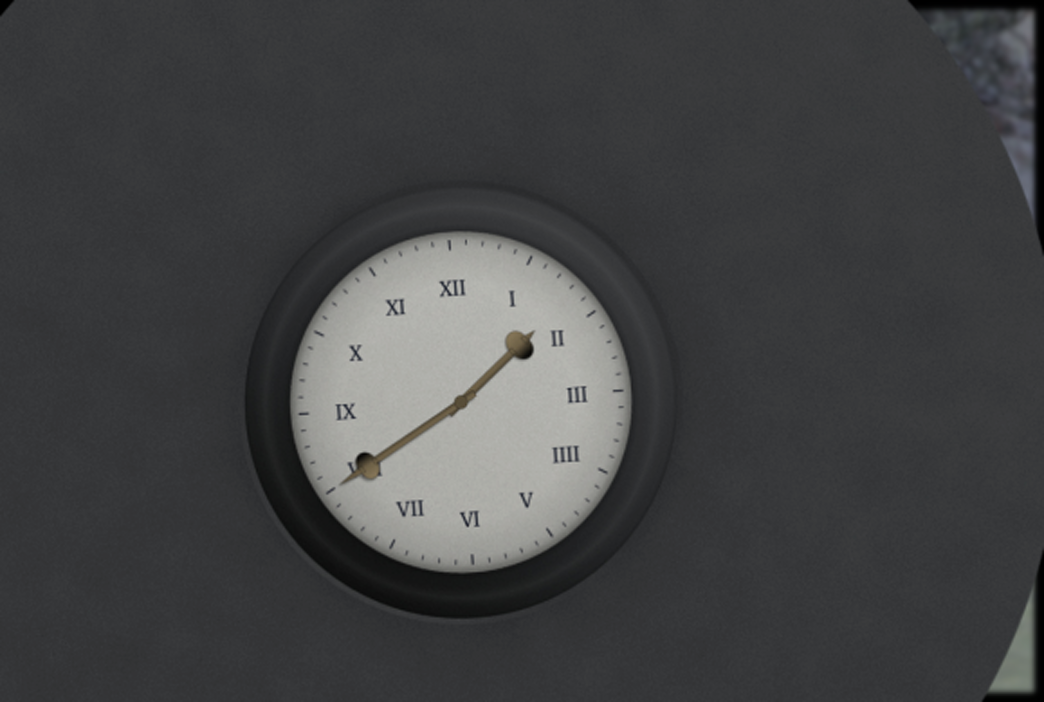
1:40
